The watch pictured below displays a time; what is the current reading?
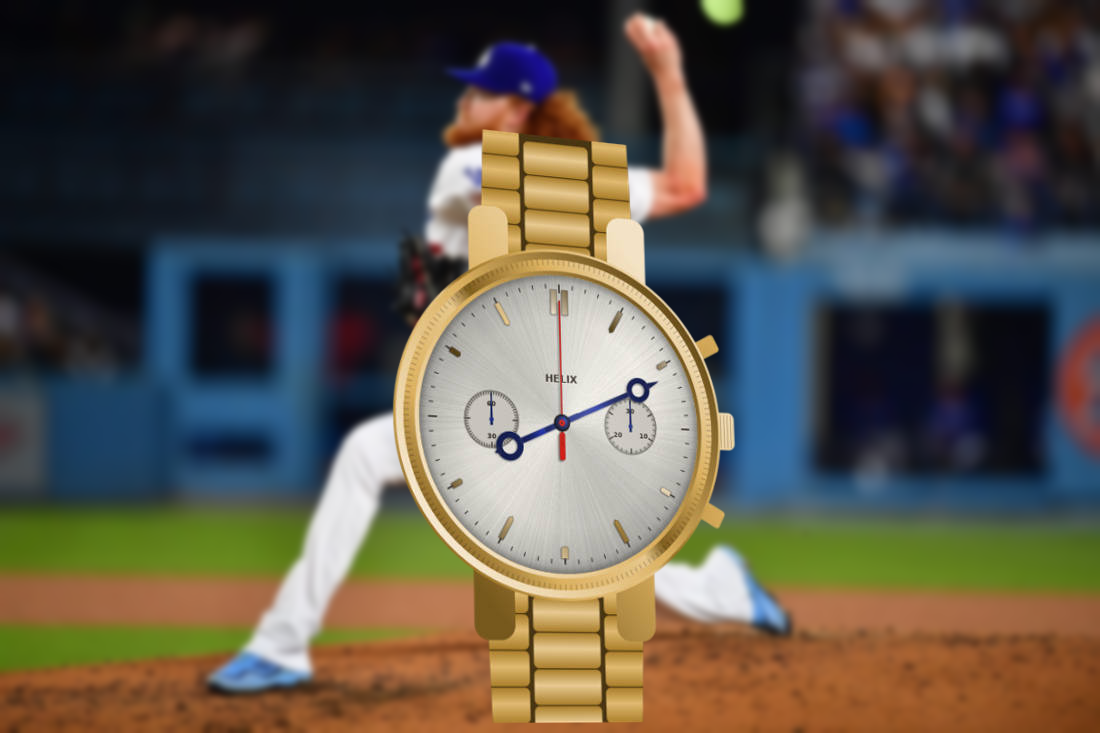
8:11
